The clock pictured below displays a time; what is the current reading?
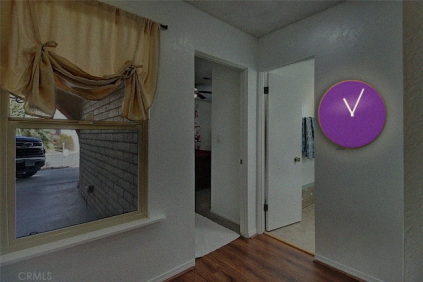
11:04
